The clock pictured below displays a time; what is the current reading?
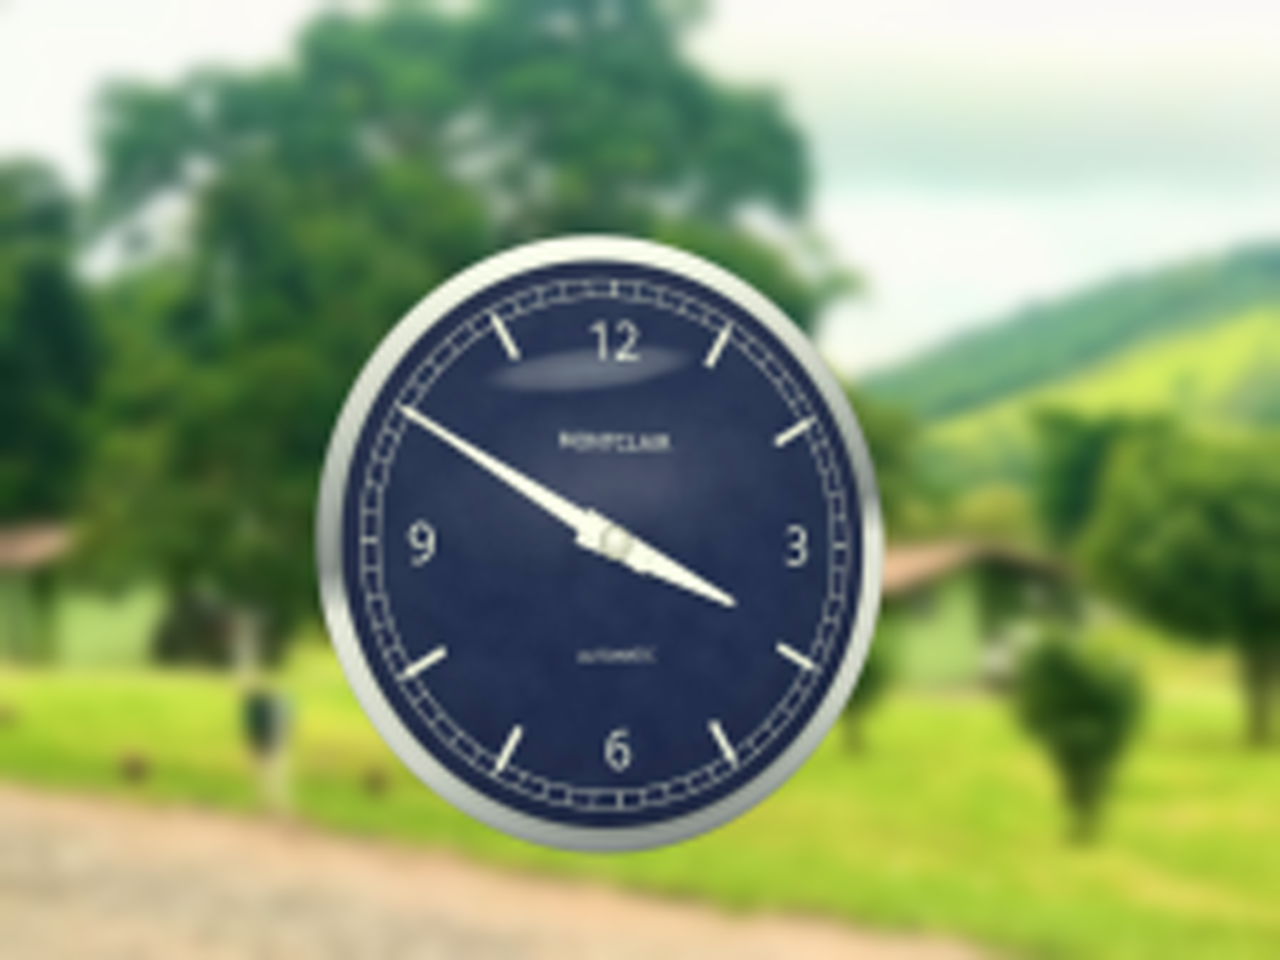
3:50
